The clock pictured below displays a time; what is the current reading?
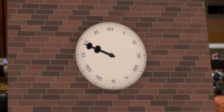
9:49
